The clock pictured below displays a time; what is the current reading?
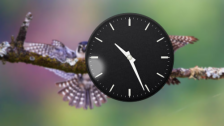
10:26
